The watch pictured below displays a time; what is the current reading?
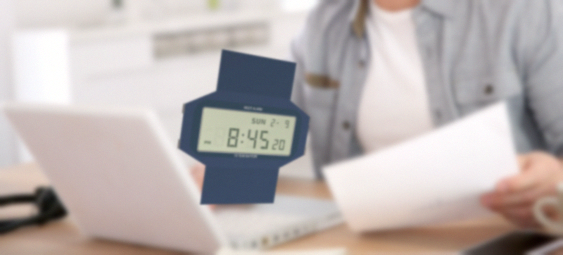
8:45
